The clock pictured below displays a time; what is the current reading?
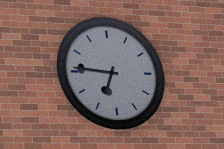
6:46
